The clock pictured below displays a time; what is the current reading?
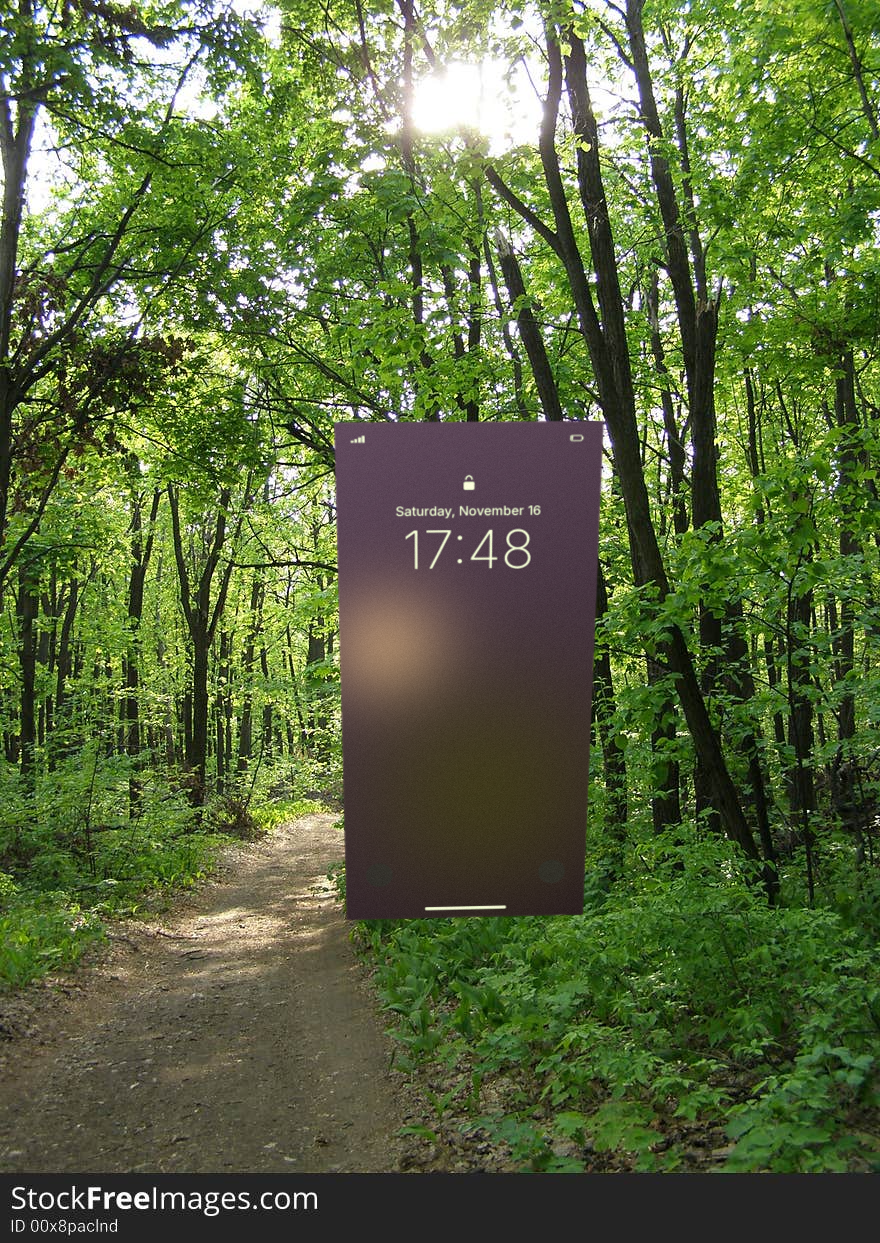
17:48
